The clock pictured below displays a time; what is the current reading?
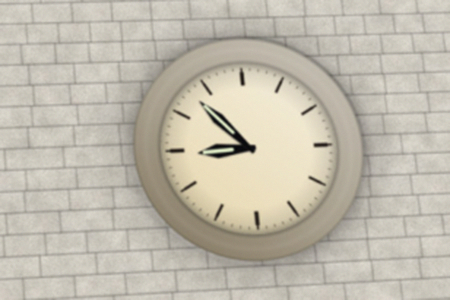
8:53
